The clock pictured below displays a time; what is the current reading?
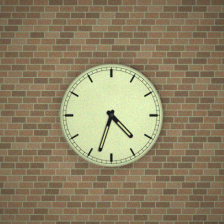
4:33
